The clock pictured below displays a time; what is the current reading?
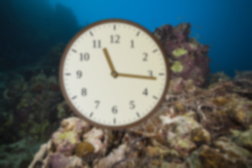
11:16
